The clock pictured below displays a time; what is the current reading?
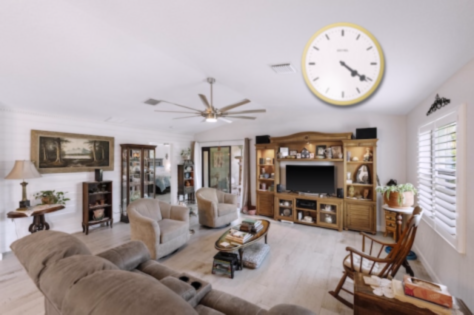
4:21
